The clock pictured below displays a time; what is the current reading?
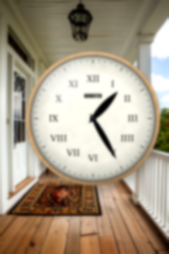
1:25
